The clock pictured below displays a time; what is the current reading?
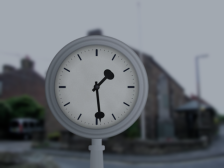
1:29
